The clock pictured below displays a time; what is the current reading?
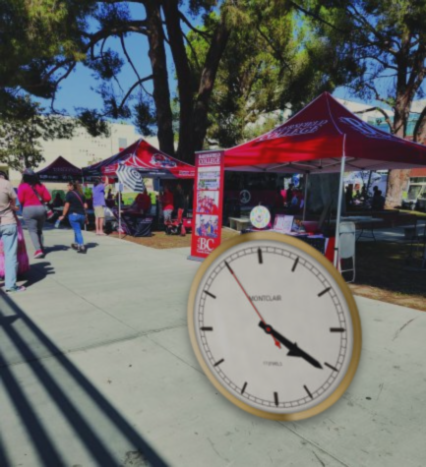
4:20:55
